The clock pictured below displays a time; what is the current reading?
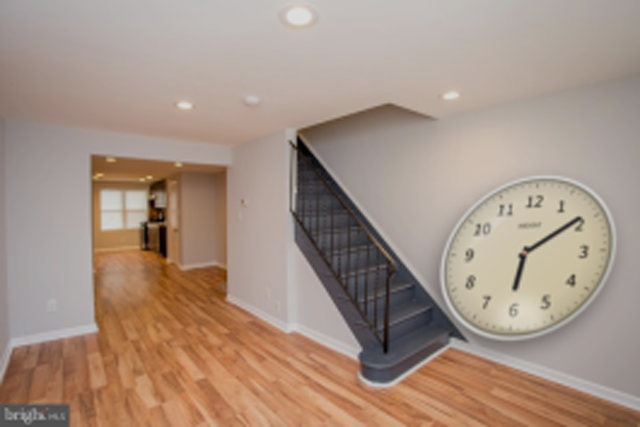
6:09
